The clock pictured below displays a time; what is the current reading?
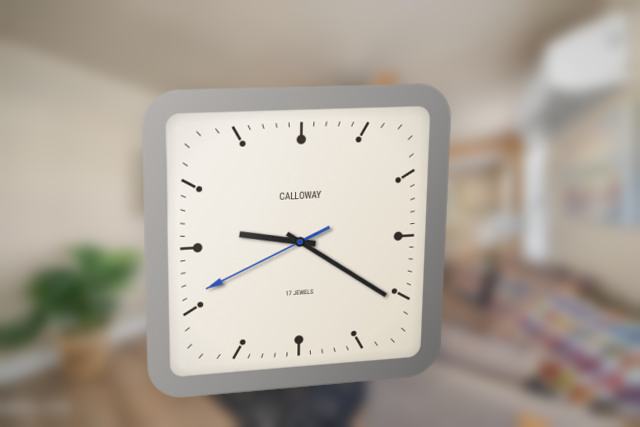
9:20:41
